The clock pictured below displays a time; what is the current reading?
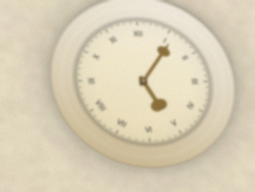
5:06
